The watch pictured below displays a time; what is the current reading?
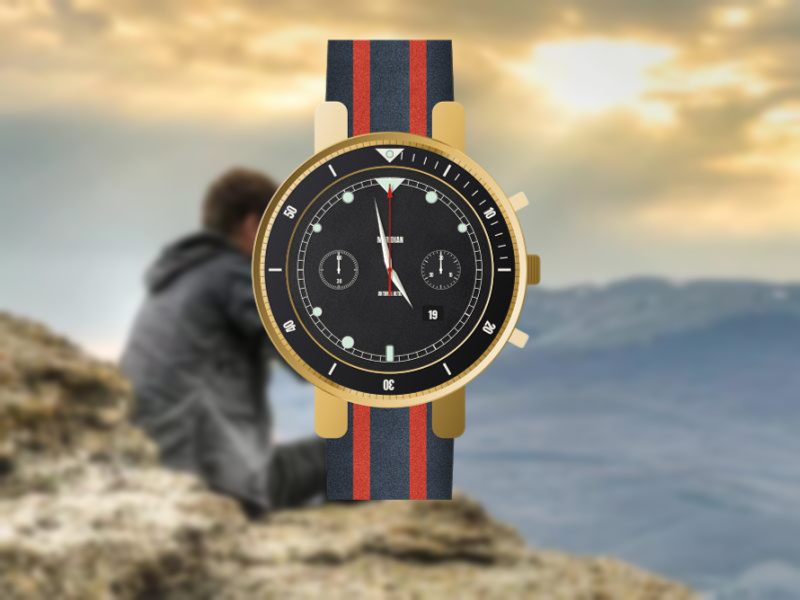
4:58
